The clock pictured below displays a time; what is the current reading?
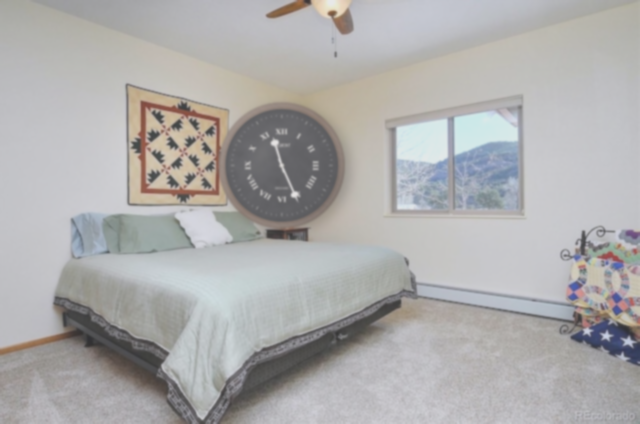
11:26
